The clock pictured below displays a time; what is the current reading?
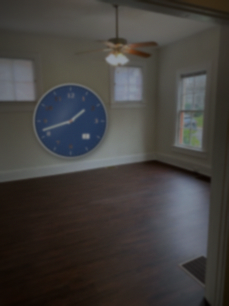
1:42
